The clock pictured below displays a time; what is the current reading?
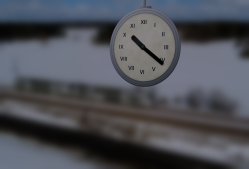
10:21
